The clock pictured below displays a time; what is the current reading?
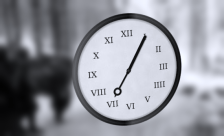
7:05
